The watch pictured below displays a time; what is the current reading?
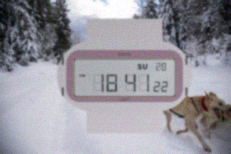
18:41:22
